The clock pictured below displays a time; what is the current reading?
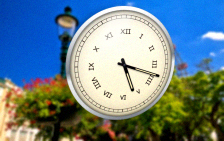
5:18
